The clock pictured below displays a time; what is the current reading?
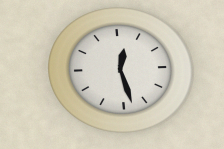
12:28
